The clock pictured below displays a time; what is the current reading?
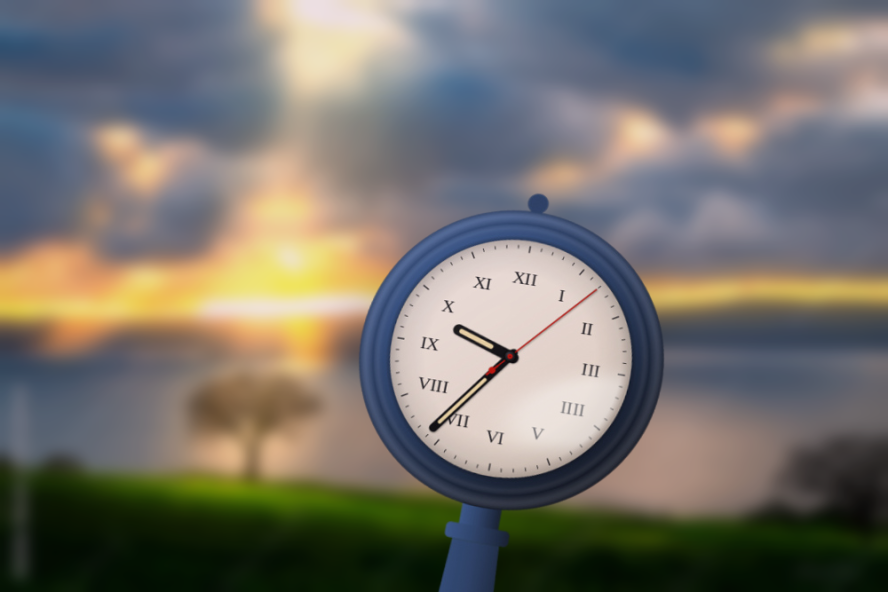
9:36:07
